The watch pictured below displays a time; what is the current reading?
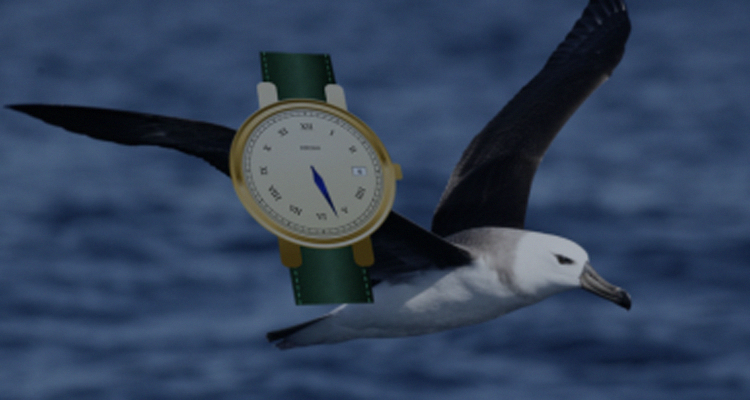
5:27
